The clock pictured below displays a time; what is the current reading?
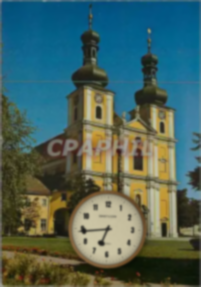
6:44
